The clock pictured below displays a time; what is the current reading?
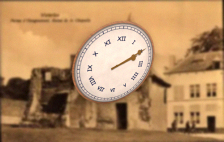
2:10
